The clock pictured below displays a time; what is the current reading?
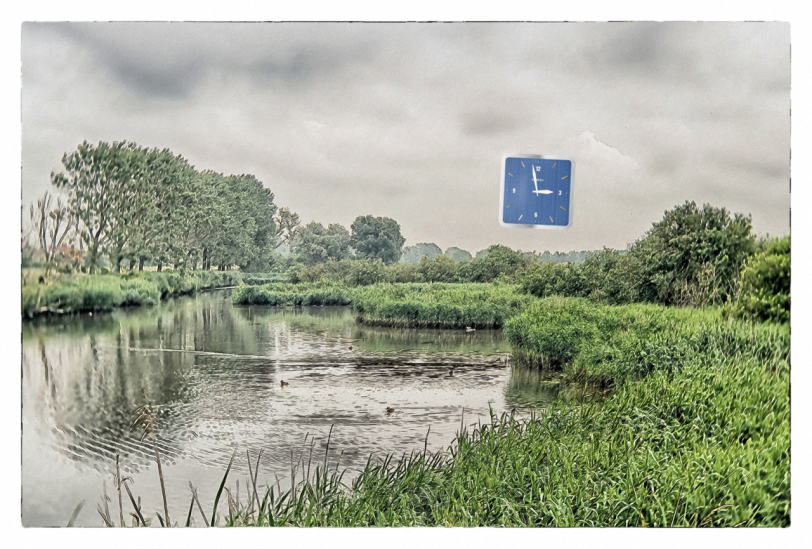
2:58
